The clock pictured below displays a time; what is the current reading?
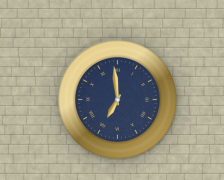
6:59
